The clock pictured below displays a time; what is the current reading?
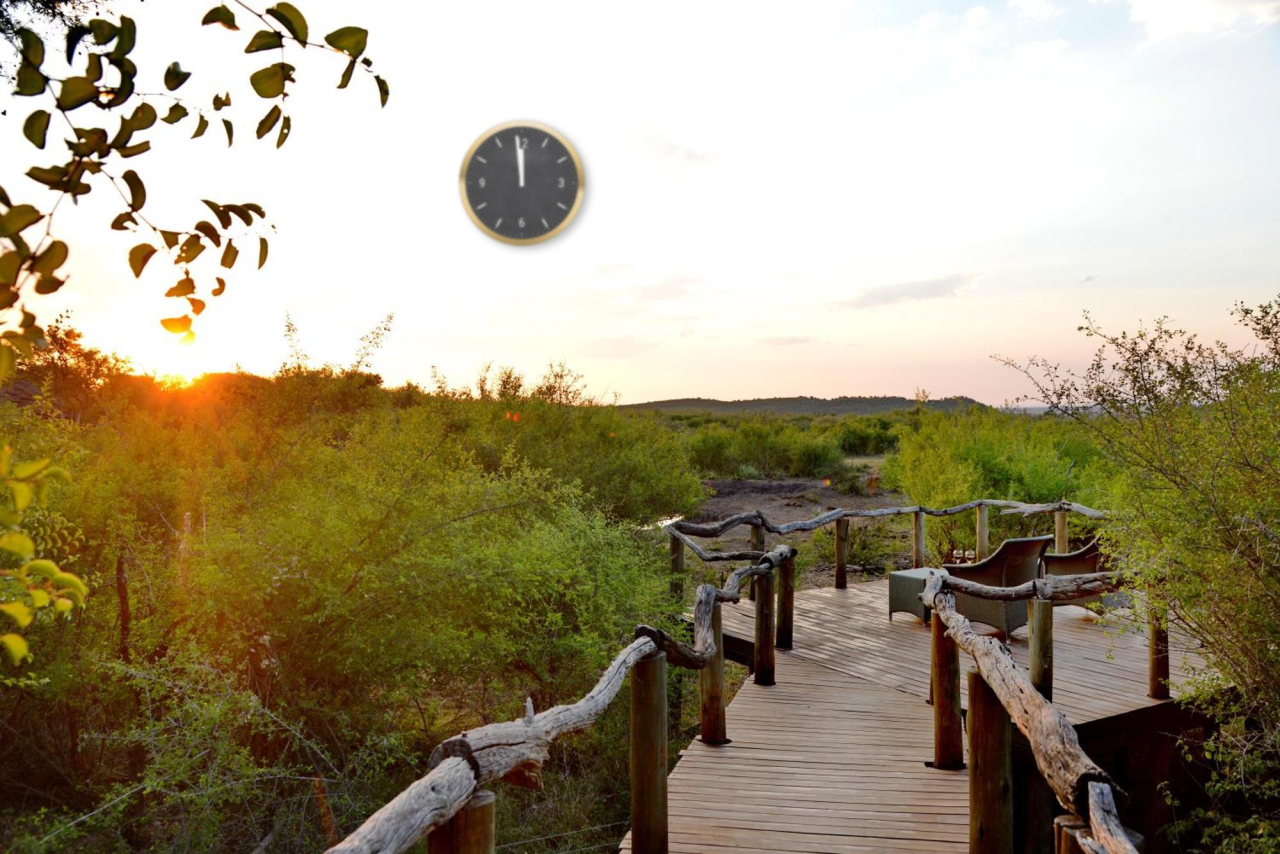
11:59
